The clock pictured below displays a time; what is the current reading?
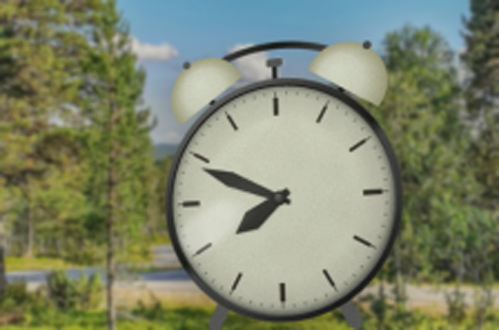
7:49
